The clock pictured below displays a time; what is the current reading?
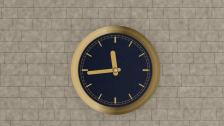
11:44
